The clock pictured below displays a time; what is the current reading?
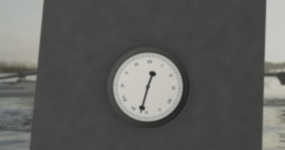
12:32
